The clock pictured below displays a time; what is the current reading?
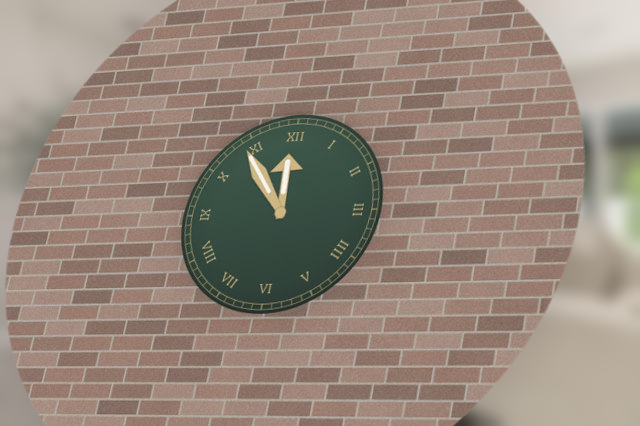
11:54
